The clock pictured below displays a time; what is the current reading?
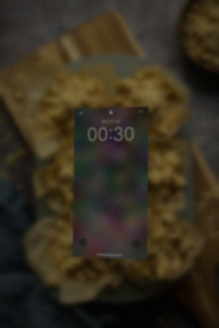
0:30
